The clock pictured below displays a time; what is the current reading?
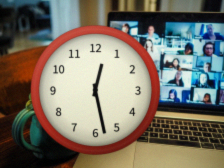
12:28
